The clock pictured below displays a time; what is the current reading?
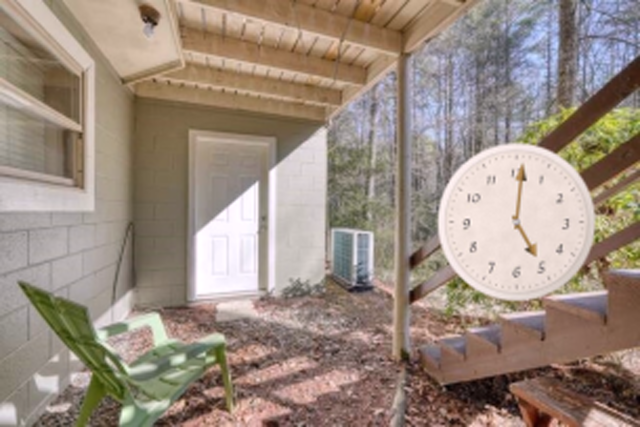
5:01
